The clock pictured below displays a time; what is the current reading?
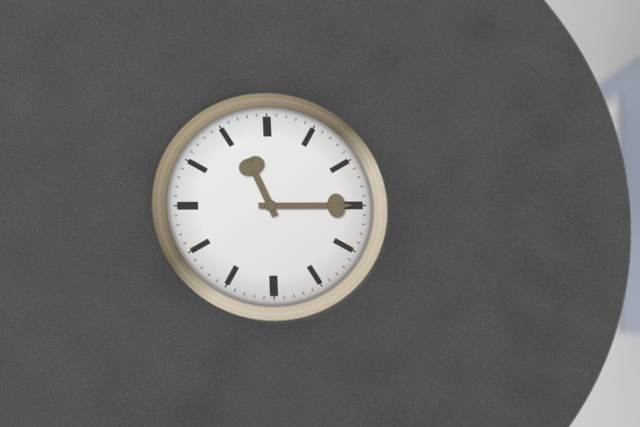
11:15
